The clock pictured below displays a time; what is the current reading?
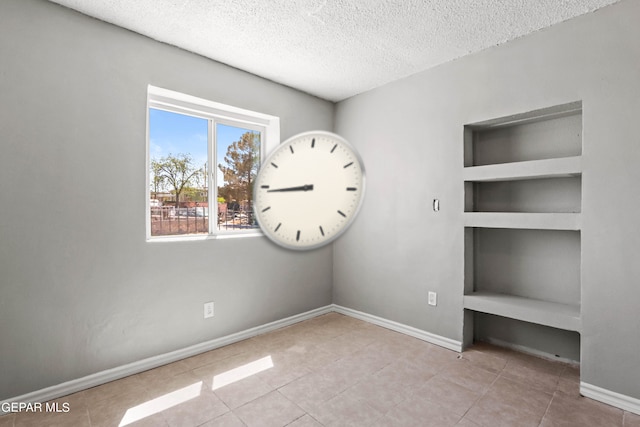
8:44
